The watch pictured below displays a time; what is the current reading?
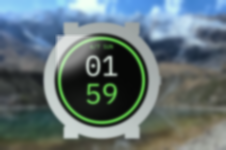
1:59
